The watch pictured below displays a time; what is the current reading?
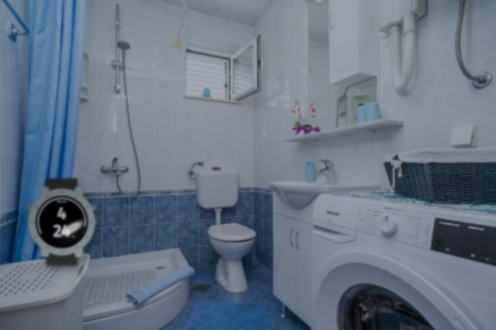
4:24
